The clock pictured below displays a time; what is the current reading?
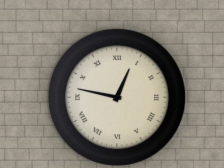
12:47
